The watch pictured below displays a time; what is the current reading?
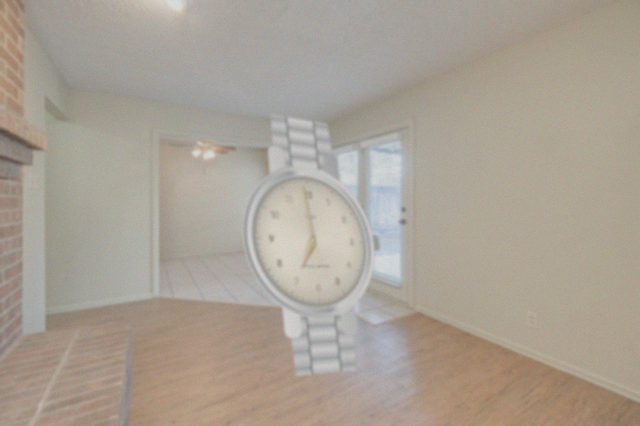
6:59
